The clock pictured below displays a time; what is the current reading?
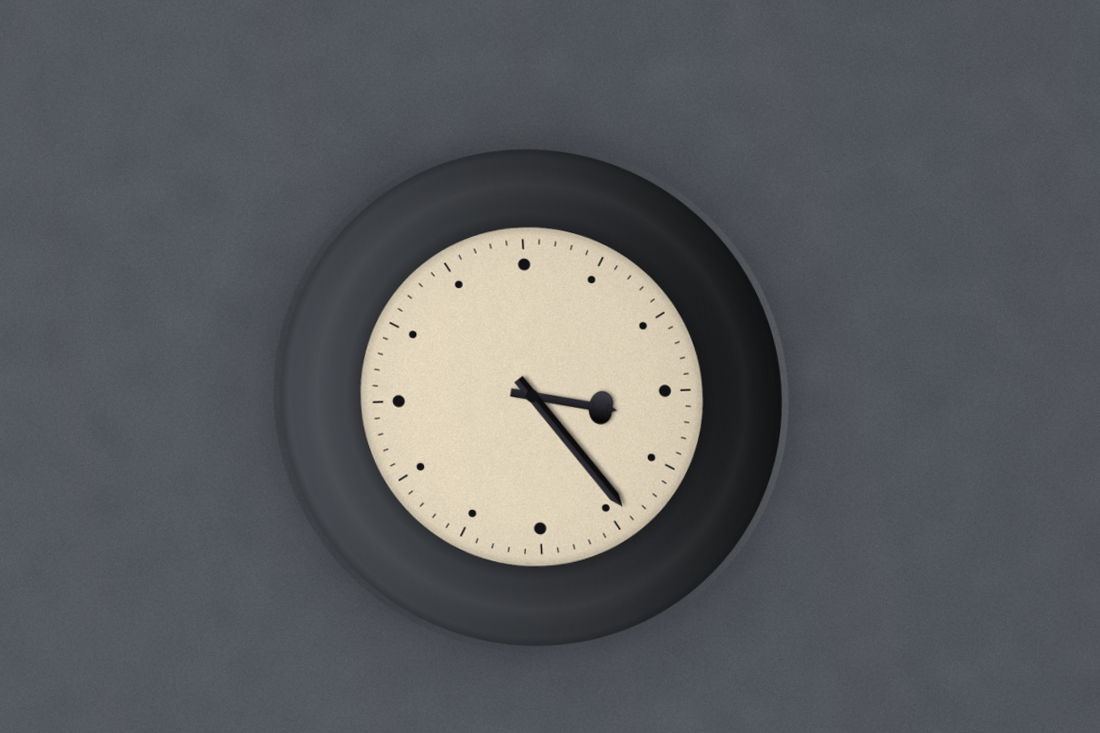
3:24
